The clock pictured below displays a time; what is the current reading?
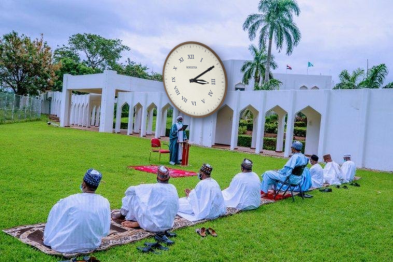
3:10
